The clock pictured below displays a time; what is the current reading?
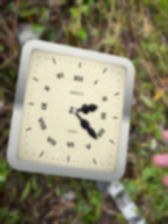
2:22
